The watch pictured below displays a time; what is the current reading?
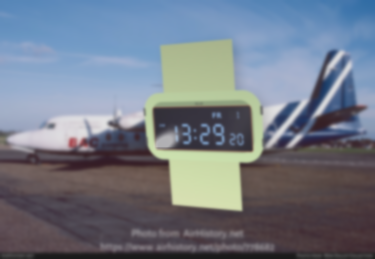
13:29
